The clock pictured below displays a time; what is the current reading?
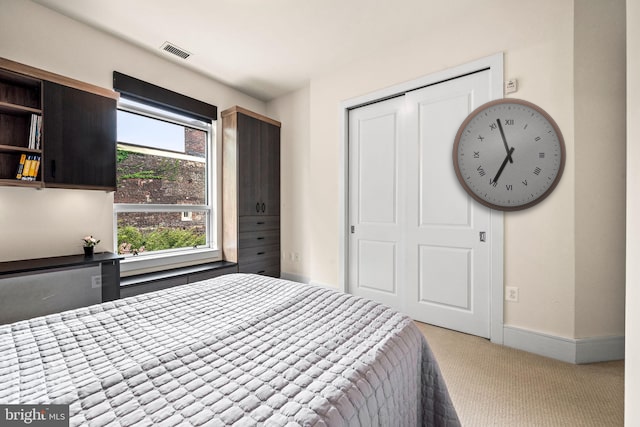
6:57
